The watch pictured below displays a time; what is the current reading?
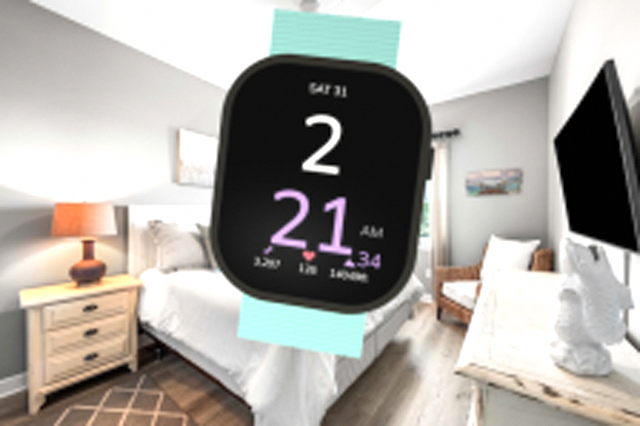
2:21:34
